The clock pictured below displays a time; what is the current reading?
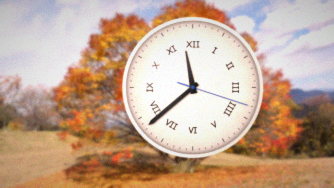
11:38:18
